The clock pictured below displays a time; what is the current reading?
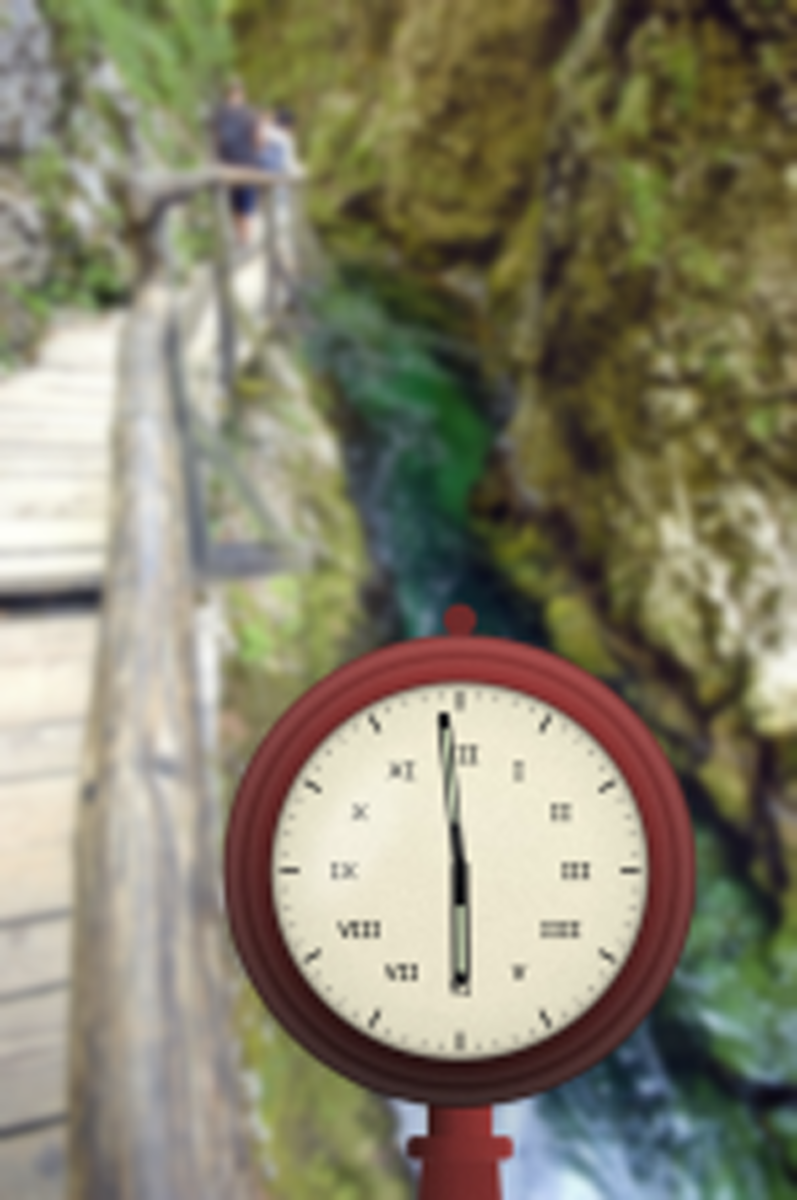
5:59
